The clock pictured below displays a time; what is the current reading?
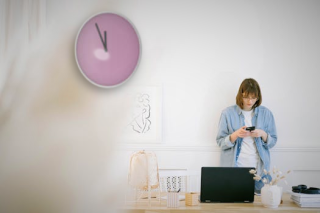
11:56
